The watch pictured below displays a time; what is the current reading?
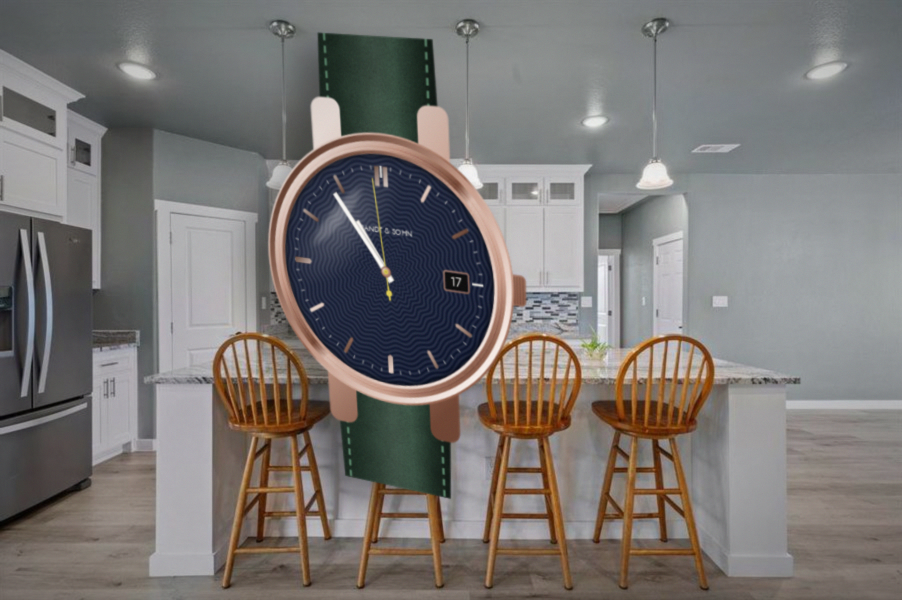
10:53:59
